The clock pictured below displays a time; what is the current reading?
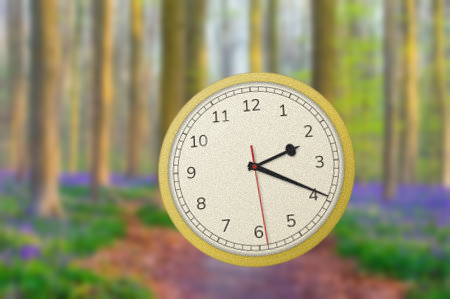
2:19:29
